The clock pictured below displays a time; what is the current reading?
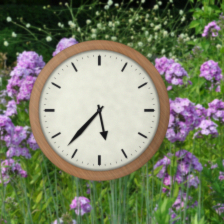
5:37
